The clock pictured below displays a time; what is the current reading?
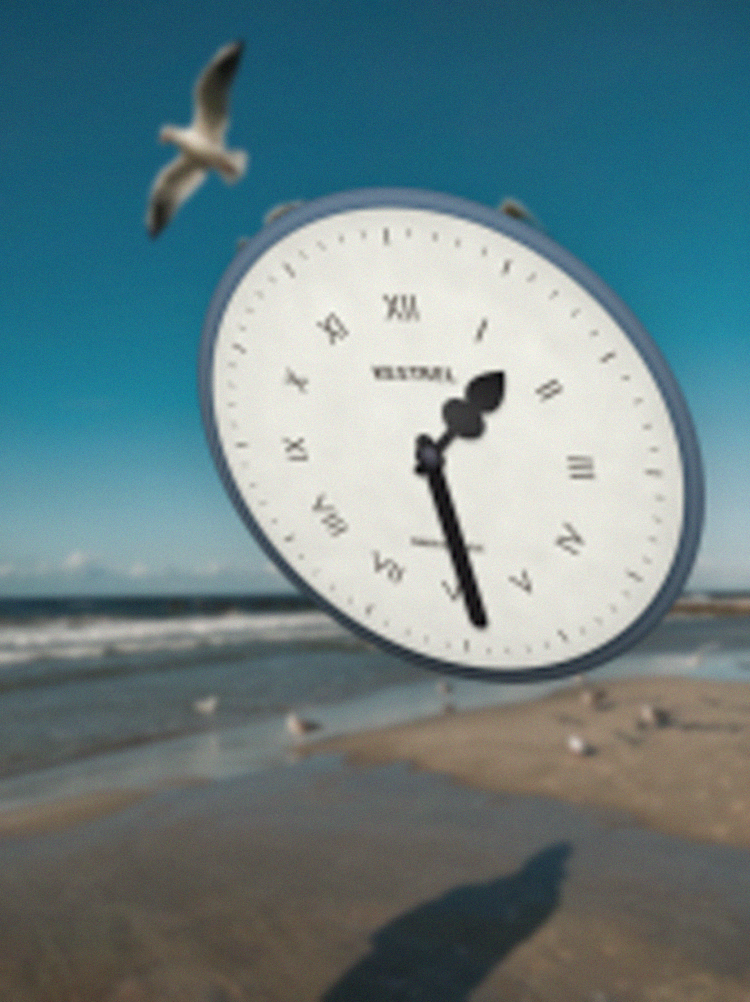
1:29
